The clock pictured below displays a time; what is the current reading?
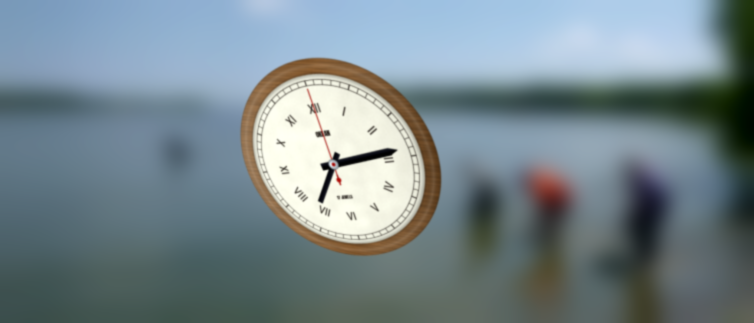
7:14:00
